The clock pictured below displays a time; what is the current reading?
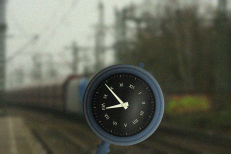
7:49
